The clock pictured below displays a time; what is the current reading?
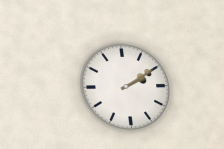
2:10
